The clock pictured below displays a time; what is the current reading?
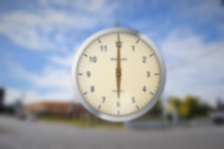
6:00
